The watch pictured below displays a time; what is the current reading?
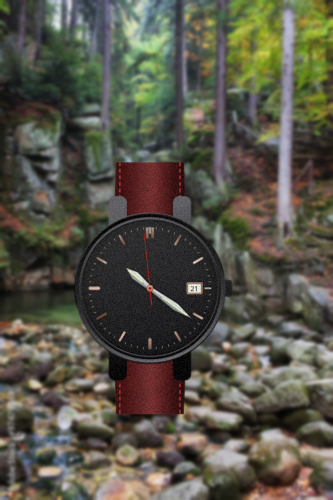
10:20:59
